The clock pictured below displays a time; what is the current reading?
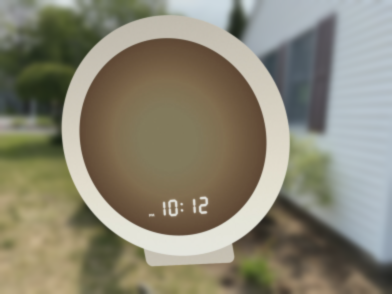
10:12
